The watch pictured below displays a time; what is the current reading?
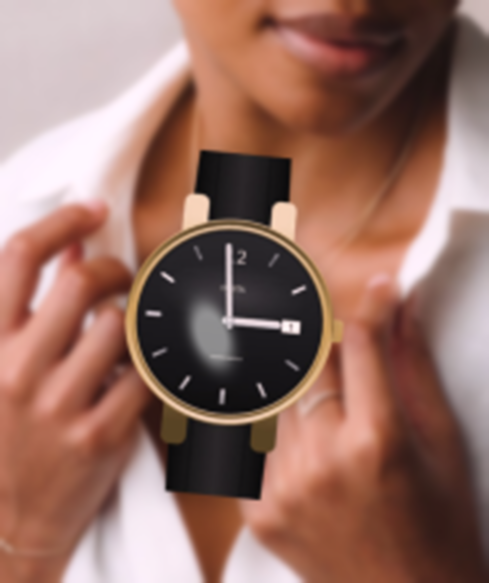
2:59
